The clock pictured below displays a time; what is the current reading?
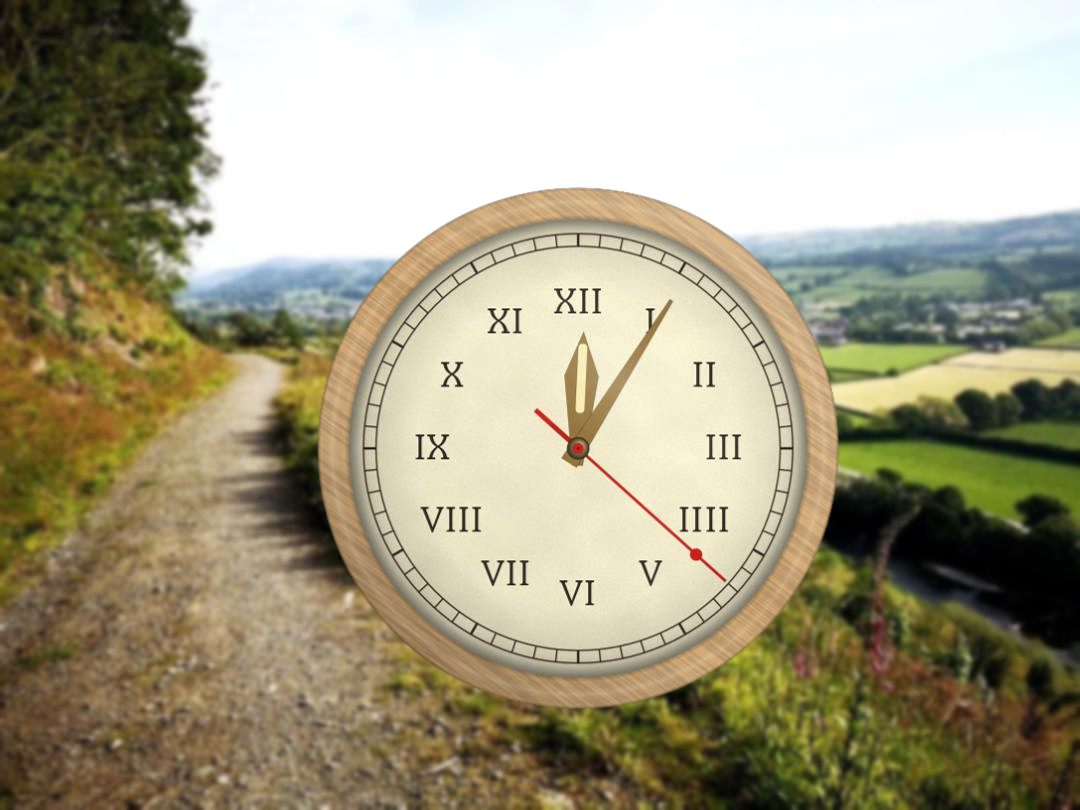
12:05:22
